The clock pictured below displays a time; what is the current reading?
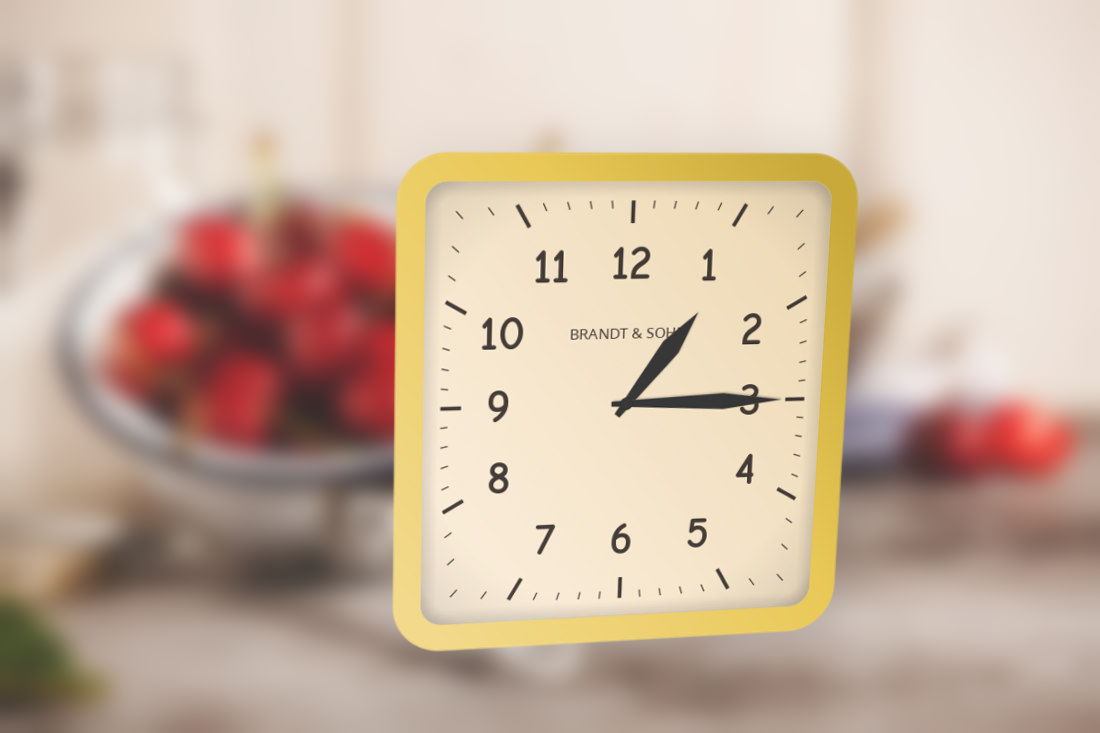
1:15
